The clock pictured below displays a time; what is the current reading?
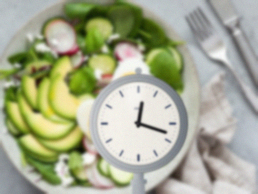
12:18
